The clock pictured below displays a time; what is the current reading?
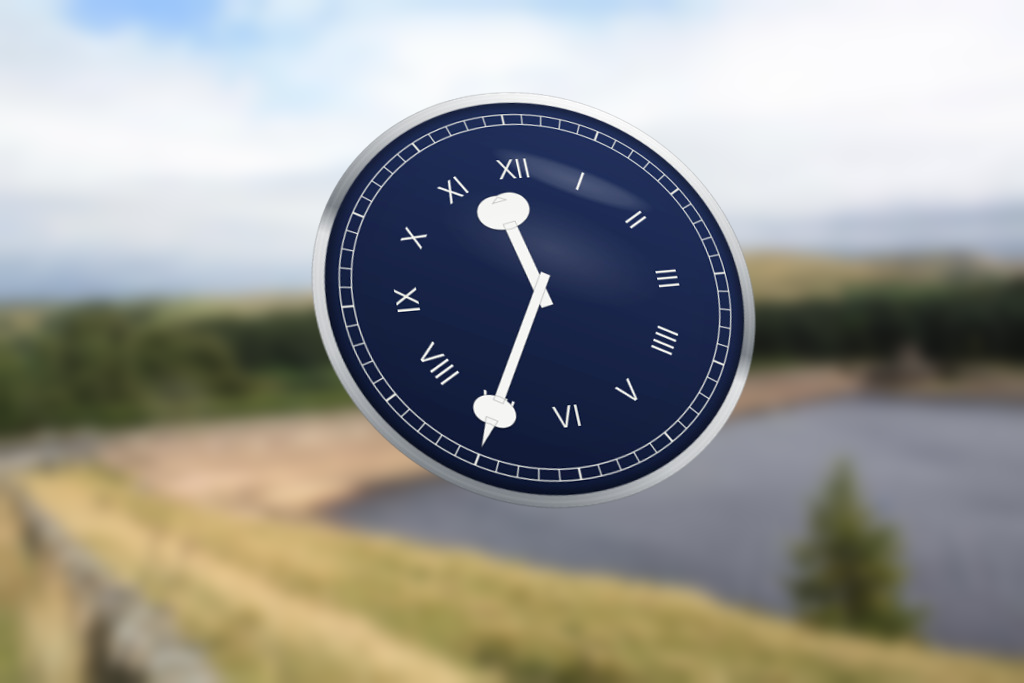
11:35
